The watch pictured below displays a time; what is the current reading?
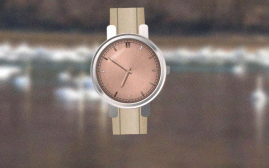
6:51
